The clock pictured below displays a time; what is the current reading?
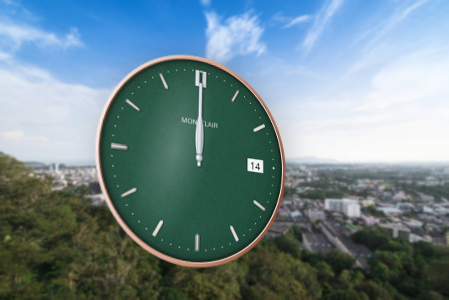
12:00
